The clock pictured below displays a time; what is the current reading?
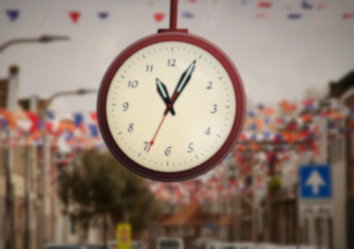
11:04:34
